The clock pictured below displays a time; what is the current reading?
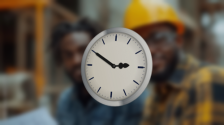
2:50
